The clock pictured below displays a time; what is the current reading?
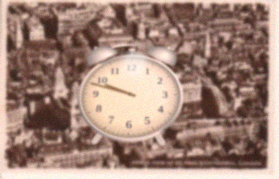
9:48
